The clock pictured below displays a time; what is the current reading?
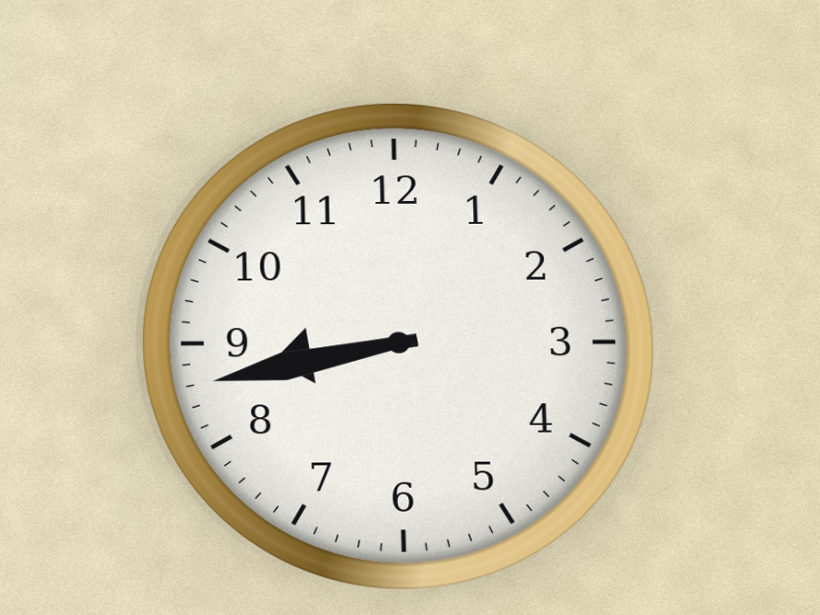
8:43
